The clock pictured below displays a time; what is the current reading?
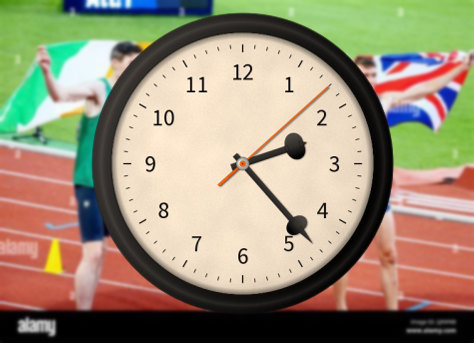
2:23:08
